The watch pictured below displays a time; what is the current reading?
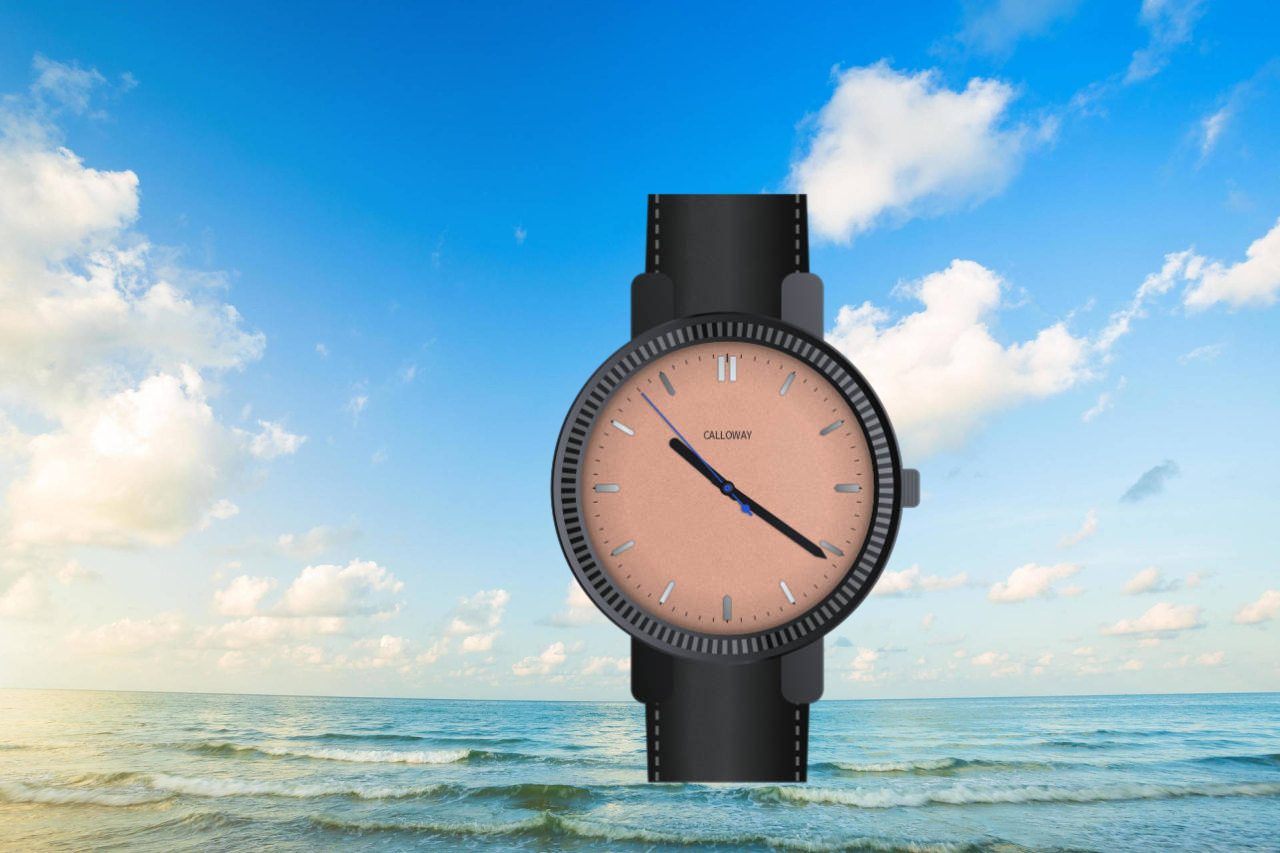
10:20:53
